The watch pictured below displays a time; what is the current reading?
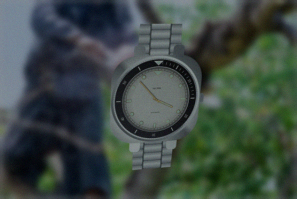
3:53
